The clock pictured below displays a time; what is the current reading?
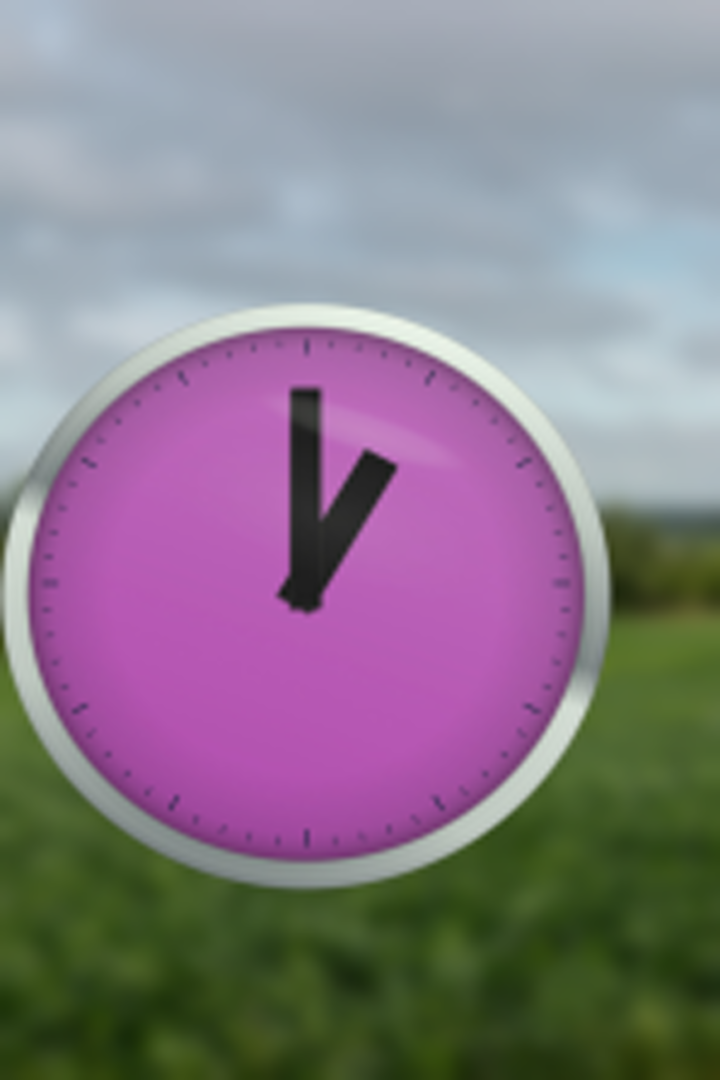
1:00
